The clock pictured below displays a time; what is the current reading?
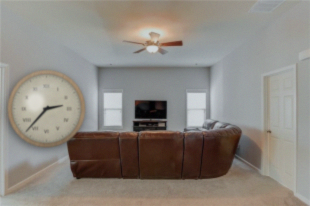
2:37
